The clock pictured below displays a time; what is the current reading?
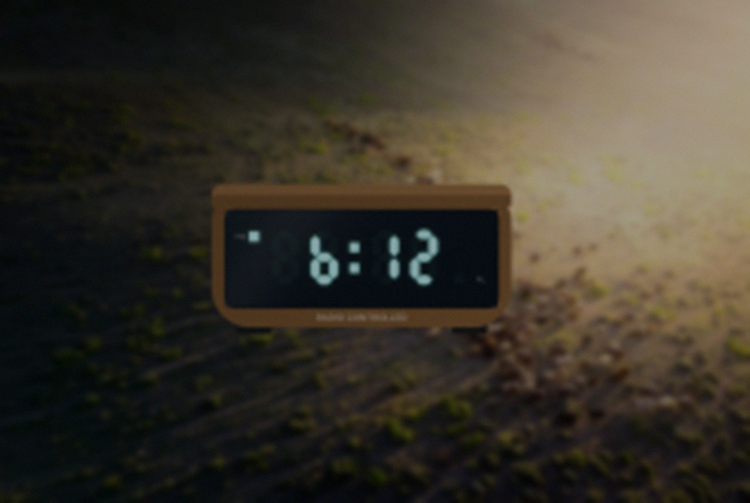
6:12
